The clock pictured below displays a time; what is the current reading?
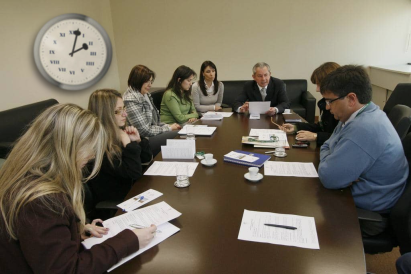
2:02
